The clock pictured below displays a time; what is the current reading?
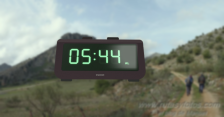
5:44
